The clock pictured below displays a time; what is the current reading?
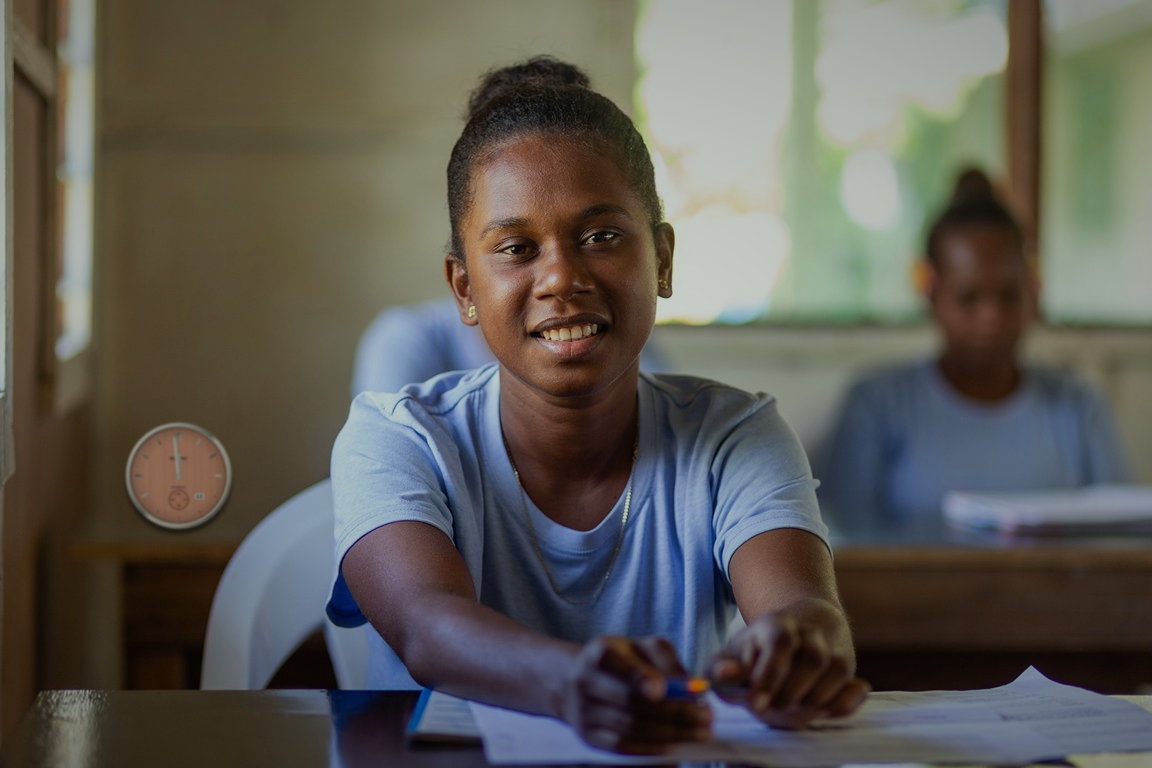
11:59
